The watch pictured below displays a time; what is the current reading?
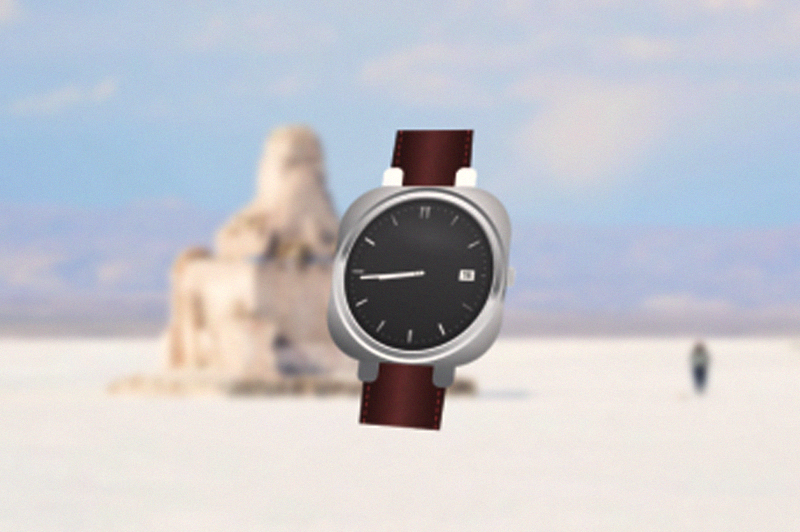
8:44
